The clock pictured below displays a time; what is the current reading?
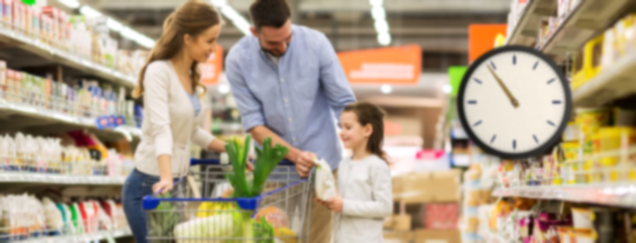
10:54
